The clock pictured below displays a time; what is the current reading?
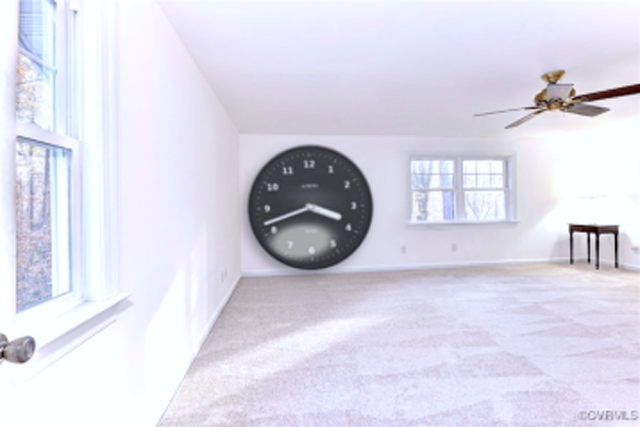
3:42
